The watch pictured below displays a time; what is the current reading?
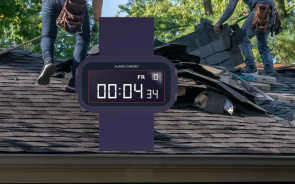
0:04:34
